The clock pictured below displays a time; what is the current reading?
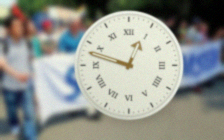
12:48
